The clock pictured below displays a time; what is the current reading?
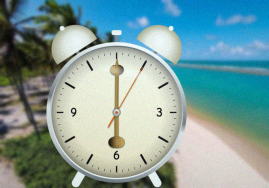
6:00:05
